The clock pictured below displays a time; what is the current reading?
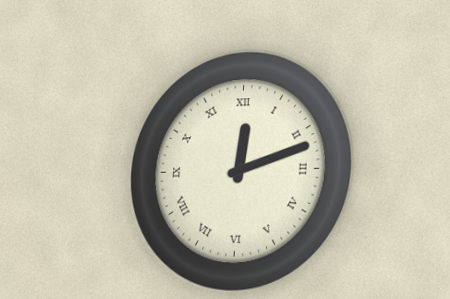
12:12
